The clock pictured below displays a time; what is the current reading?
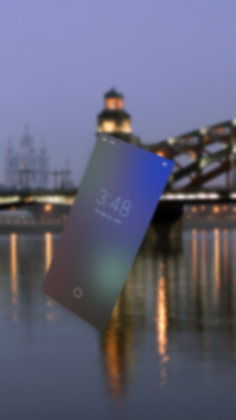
3:48
